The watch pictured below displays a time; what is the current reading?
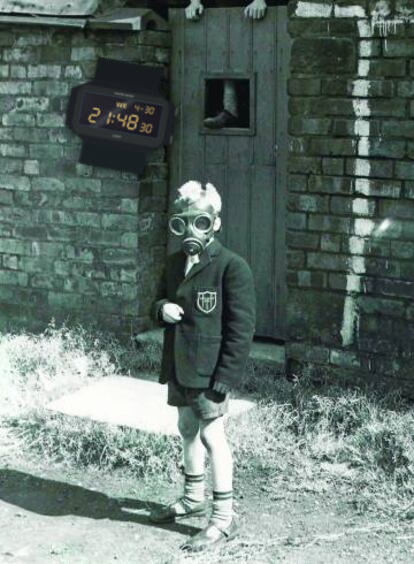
21:48
